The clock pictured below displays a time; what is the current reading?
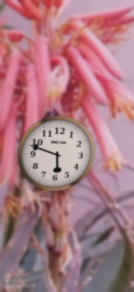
5:48
